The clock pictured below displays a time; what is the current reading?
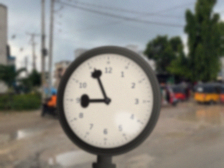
8:56
